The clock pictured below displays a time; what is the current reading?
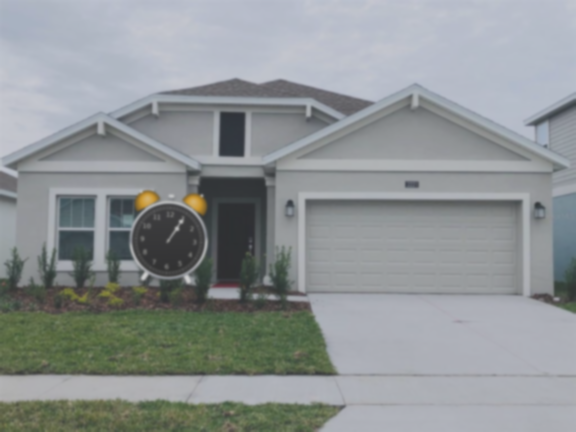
1:05
